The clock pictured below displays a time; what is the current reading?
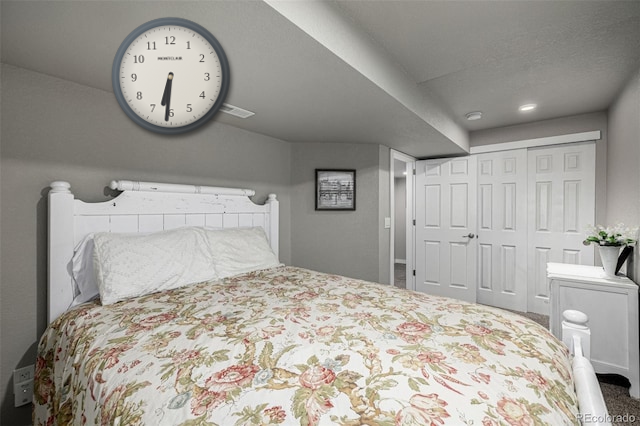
6:31
